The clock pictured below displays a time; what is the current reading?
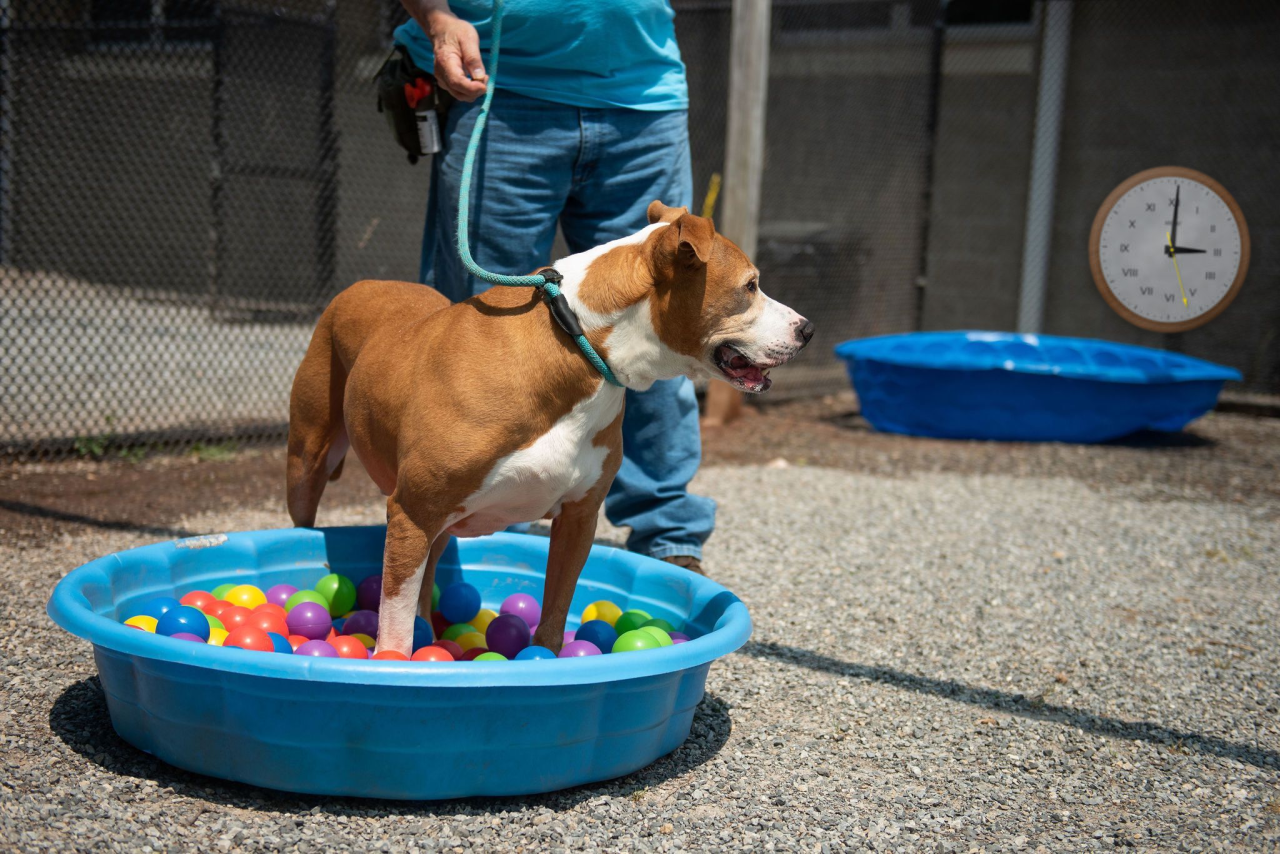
3:00:27
